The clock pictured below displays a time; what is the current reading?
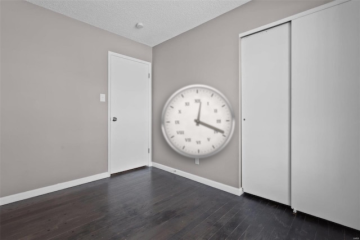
12:19
